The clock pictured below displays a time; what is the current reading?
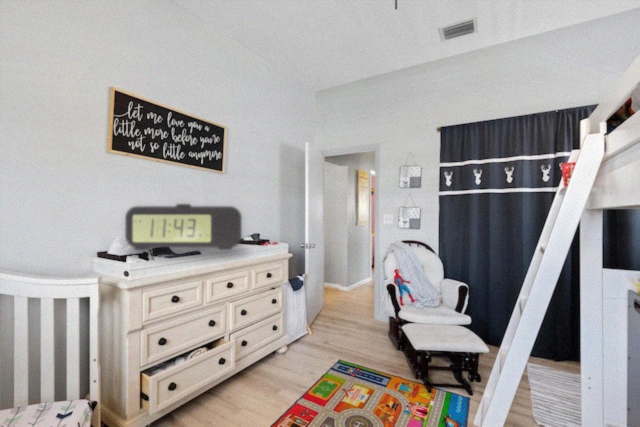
11:43
